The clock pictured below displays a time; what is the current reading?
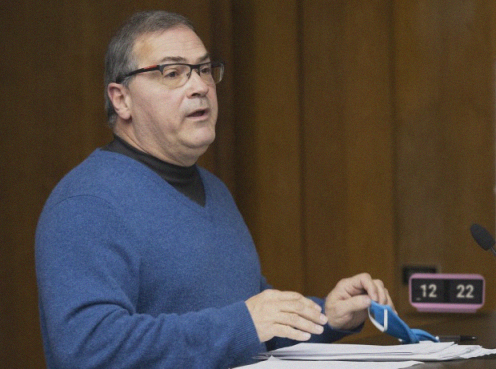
12:22
